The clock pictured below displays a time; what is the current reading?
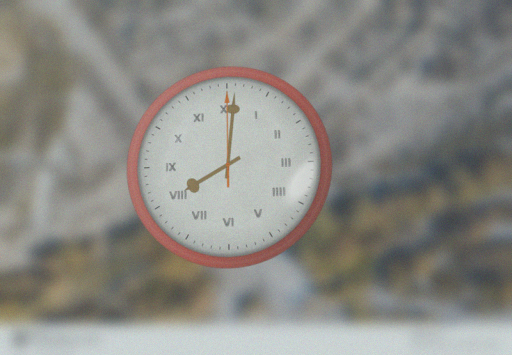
8:01:00
